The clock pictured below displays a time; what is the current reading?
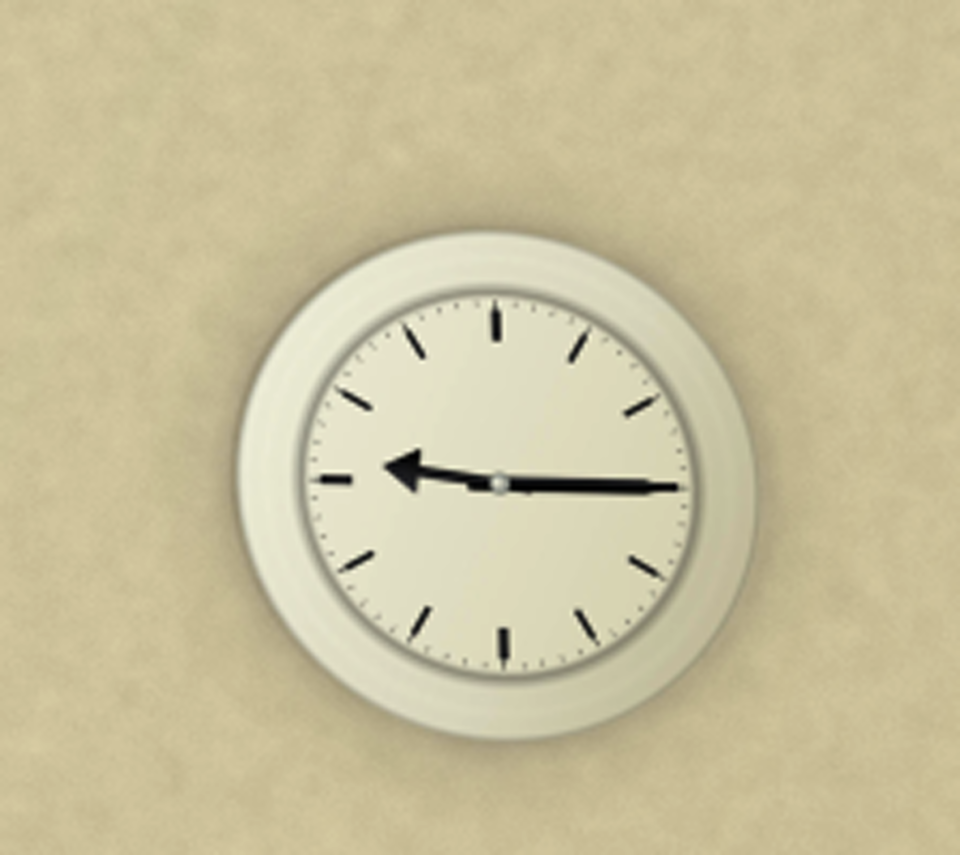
9:15
